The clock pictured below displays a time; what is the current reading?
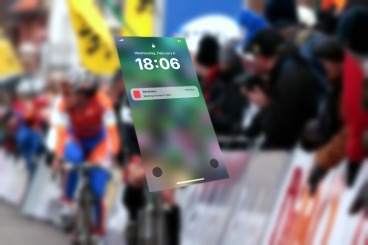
18:06
